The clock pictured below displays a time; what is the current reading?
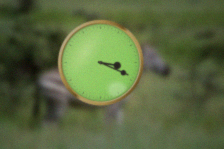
3:19
